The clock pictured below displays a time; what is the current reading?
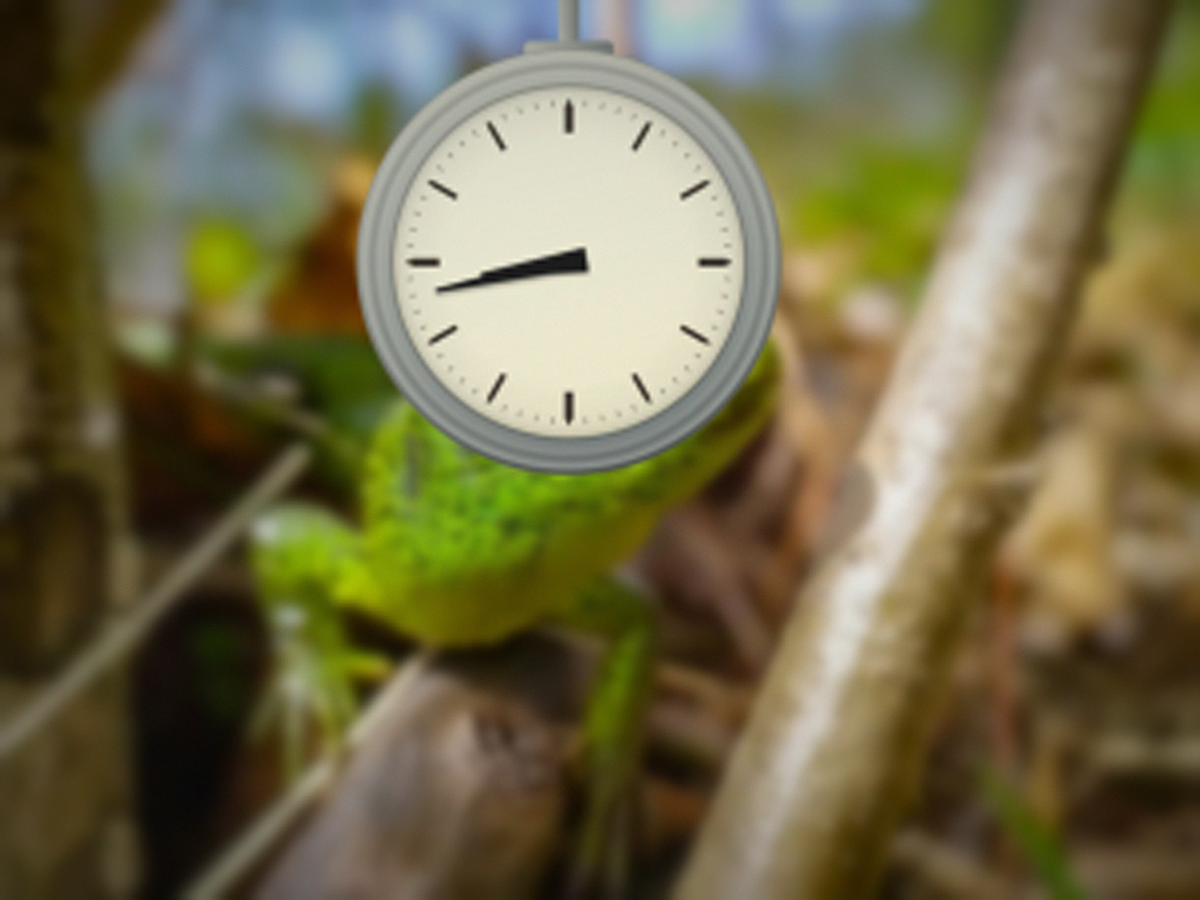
8:43
